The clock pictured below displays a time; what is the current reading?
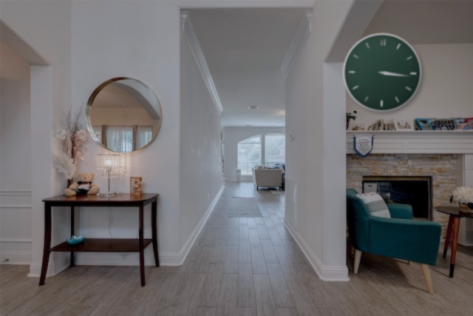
3:16
